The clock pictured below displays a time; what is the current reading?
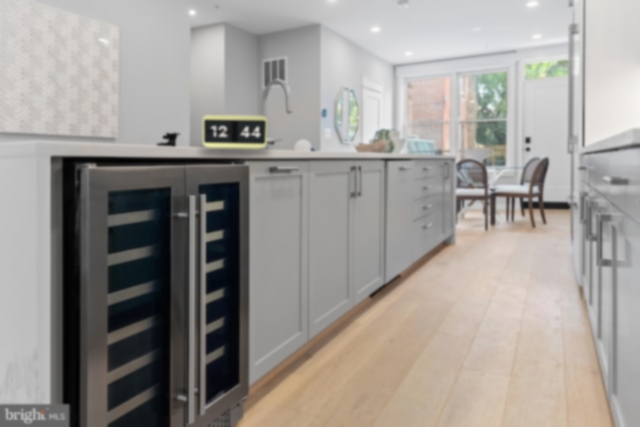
12:44
